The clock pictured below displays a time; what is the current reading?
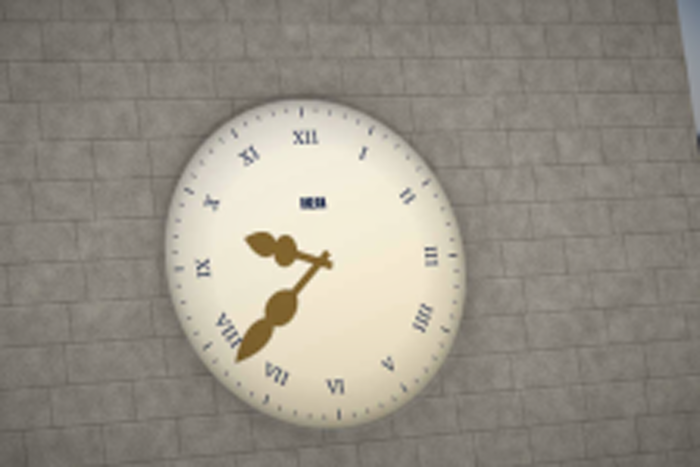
9:38
